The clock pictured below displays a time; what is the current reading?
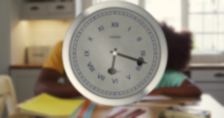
6:18
